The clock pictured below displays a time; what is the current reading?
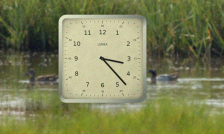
3:23
